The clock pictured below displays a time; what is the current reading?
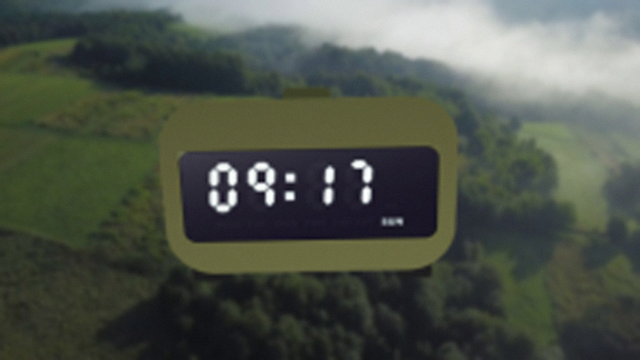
9:17
